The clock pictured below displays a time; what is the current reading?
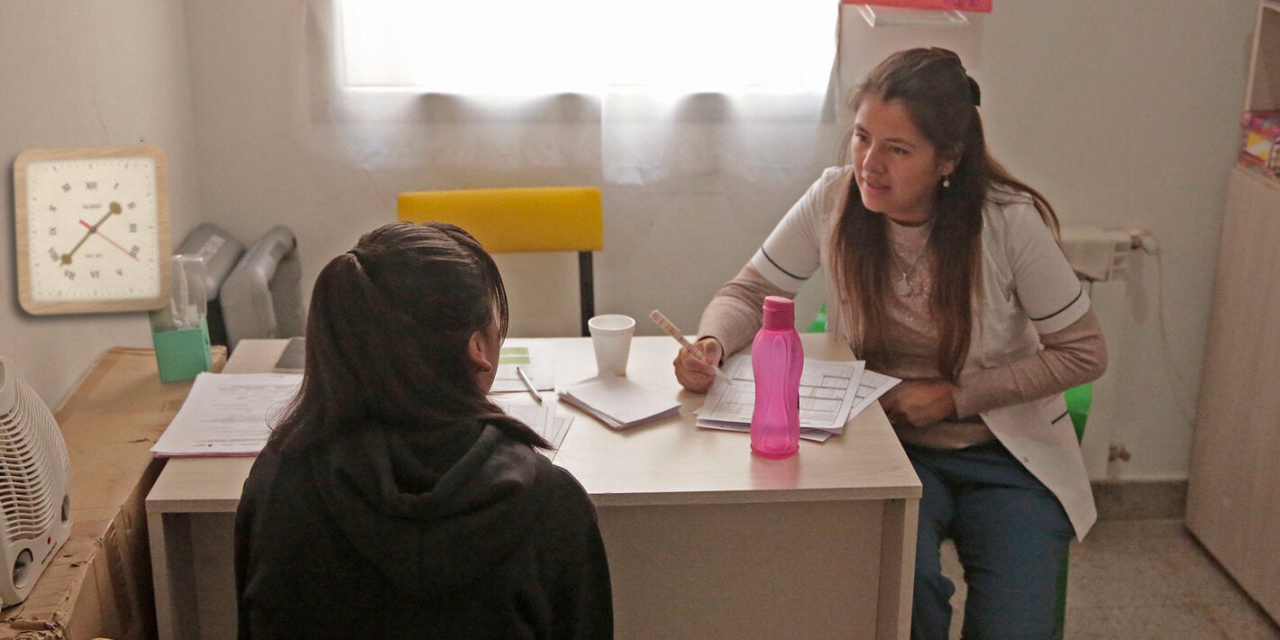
1:37:21
